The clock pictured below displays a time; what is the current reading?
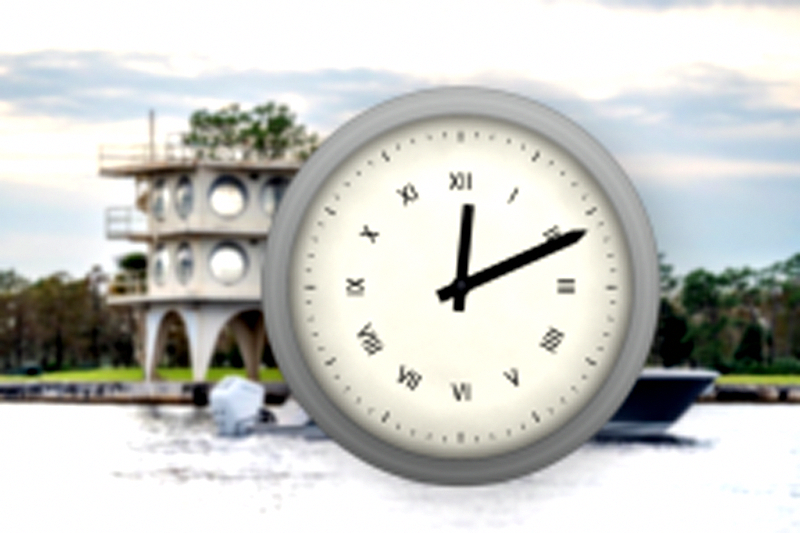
12:11
